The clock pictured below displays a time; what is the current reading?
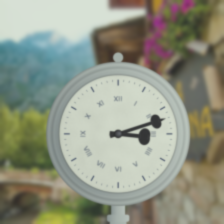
3:12
